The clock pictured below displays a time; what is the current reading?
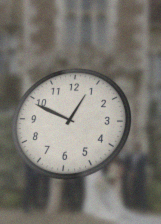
12:49
